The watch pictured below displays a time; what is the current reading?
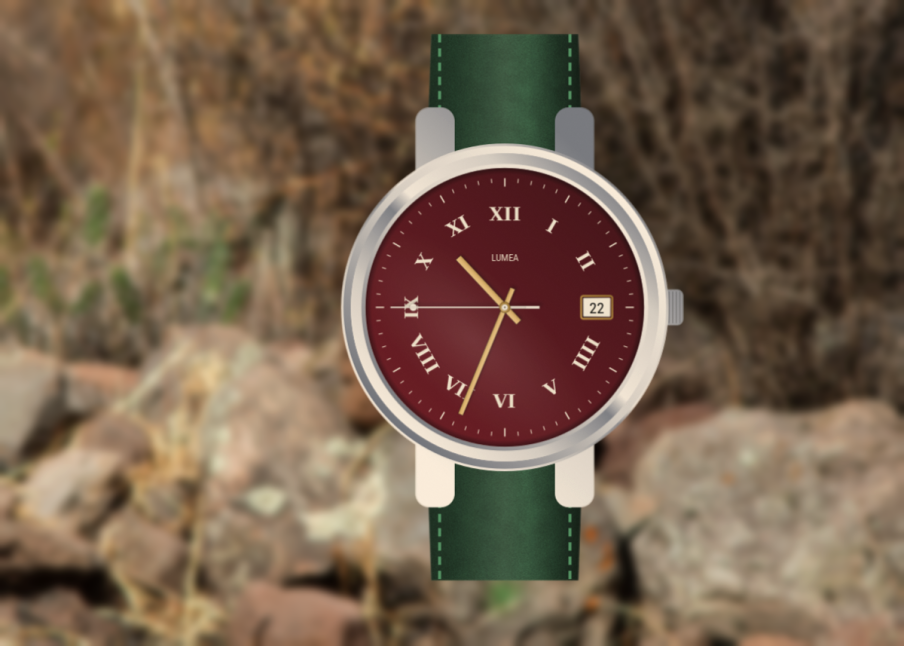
10:33:45
